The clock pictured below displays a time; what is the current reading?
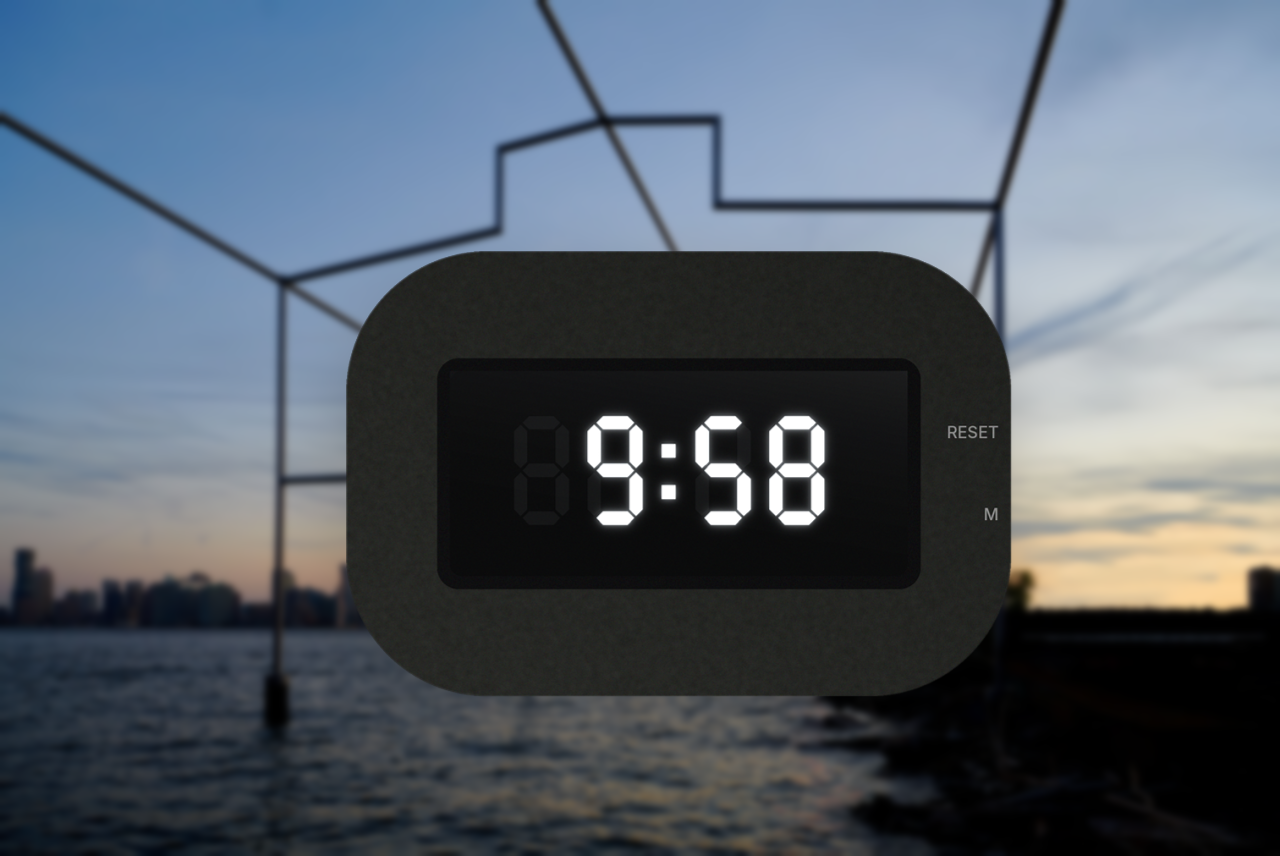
9:58
